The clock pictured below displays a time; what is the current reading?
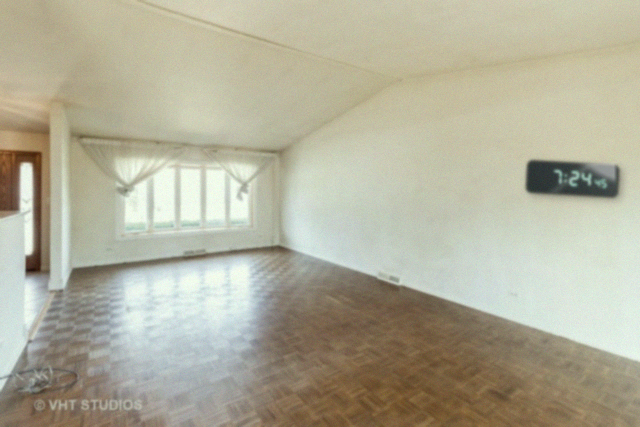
7:24
